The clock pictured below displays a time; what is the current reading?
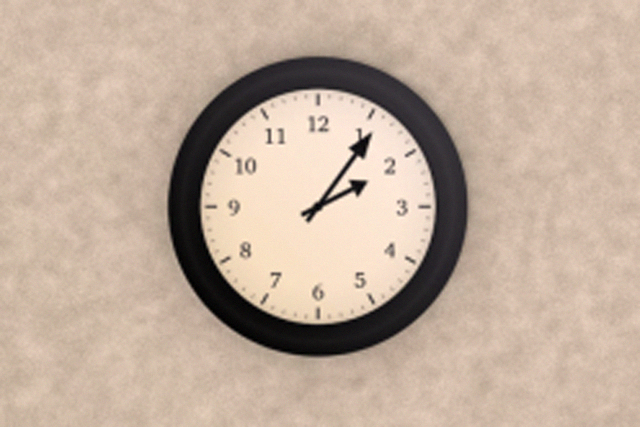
2:06
